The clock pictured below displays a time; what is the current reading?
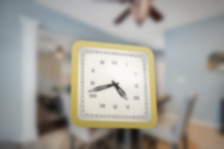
4:42
